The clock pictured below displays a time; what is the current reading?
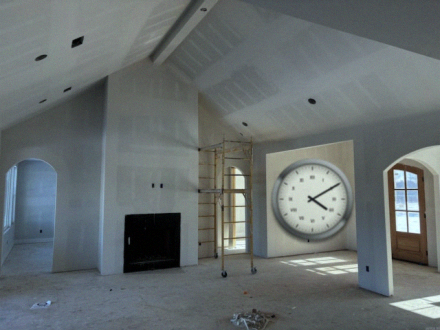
4:10
